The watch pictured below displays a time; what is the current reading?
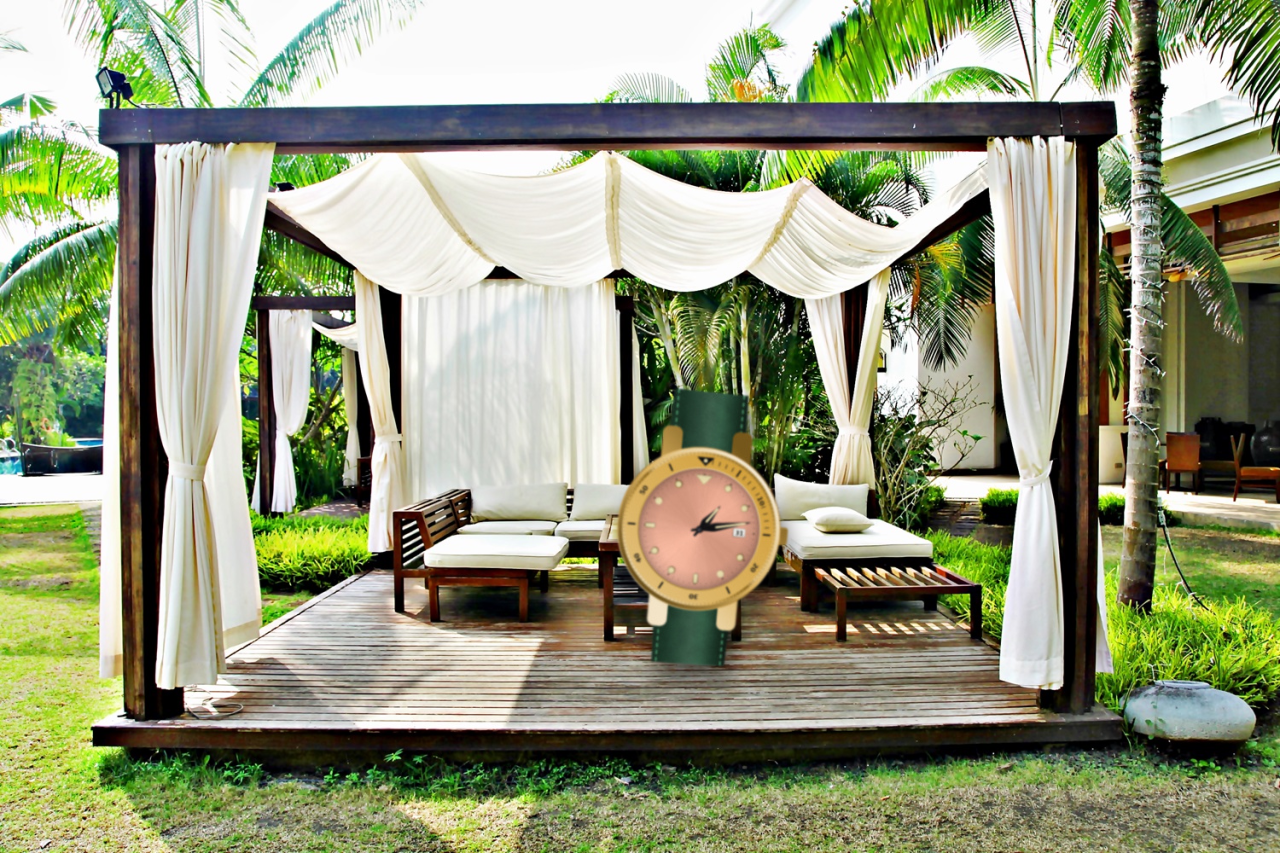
1:13
